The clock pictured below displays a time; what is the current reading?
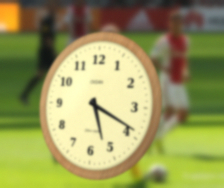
5:19
